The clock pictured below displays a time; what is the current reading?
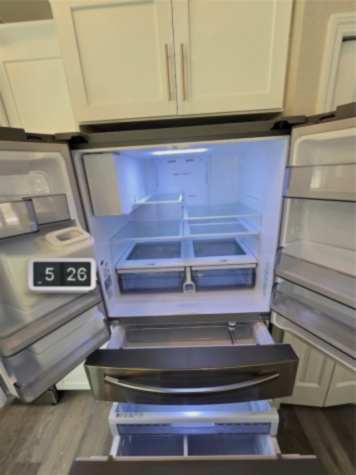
5:26
